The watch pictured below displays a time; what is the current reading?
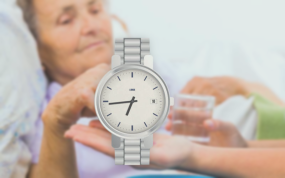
6:44
